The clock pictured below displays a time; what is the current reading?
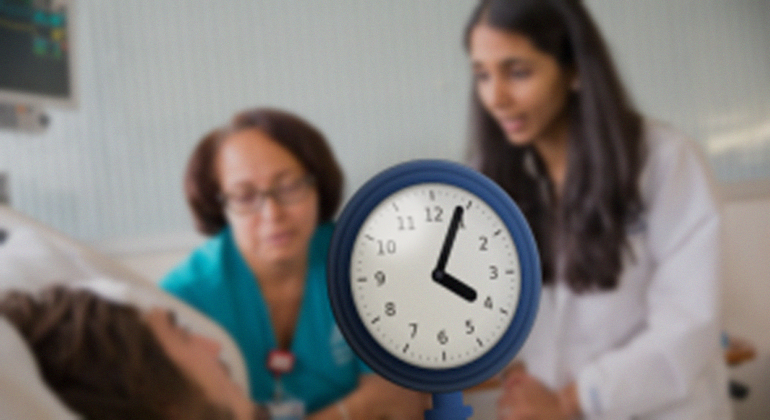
4:04
